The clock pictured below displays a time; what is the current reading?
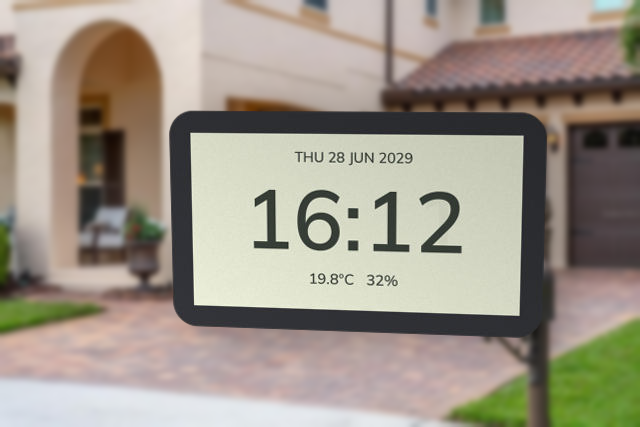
16:12
